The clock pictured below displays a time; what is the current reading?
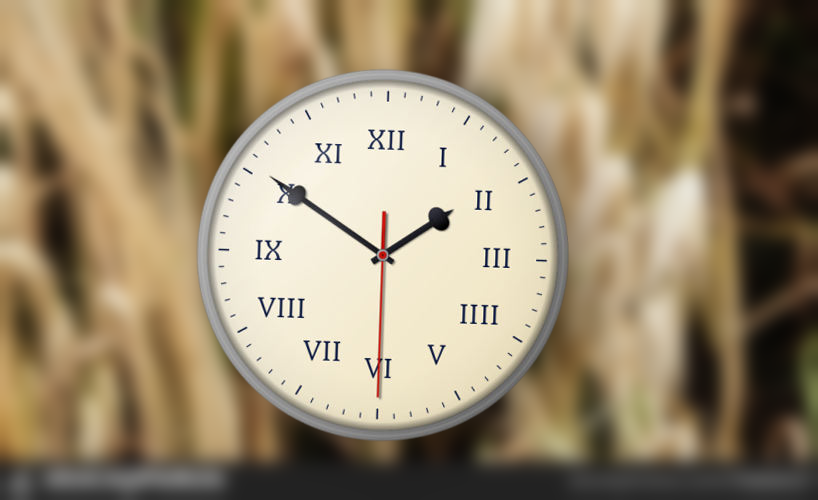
1:50:30
